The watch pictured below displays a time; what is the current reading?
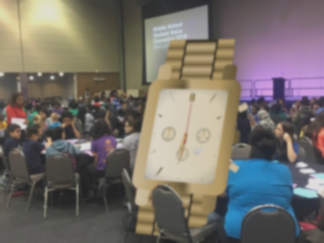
6:31
